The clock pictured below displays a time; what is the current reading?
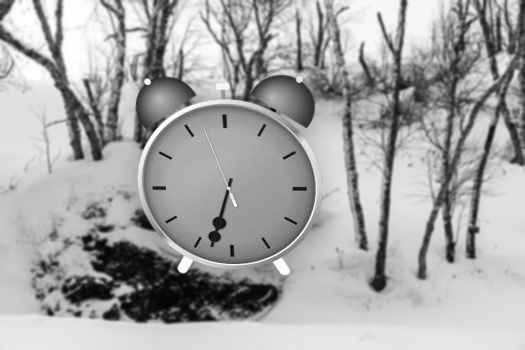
6:32:57
